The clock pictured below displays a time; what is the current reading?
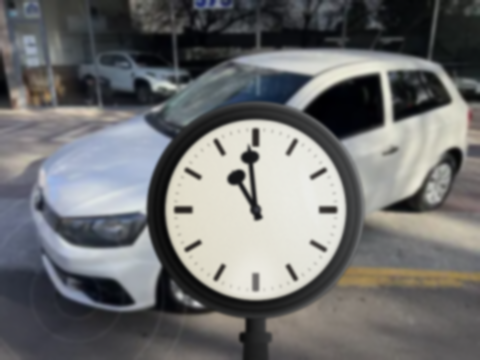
10:59
